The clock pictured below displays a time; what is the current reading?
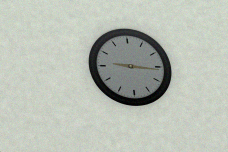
9:16
